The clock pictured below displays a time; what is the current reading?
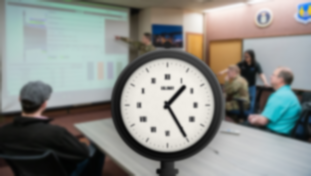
1:25
